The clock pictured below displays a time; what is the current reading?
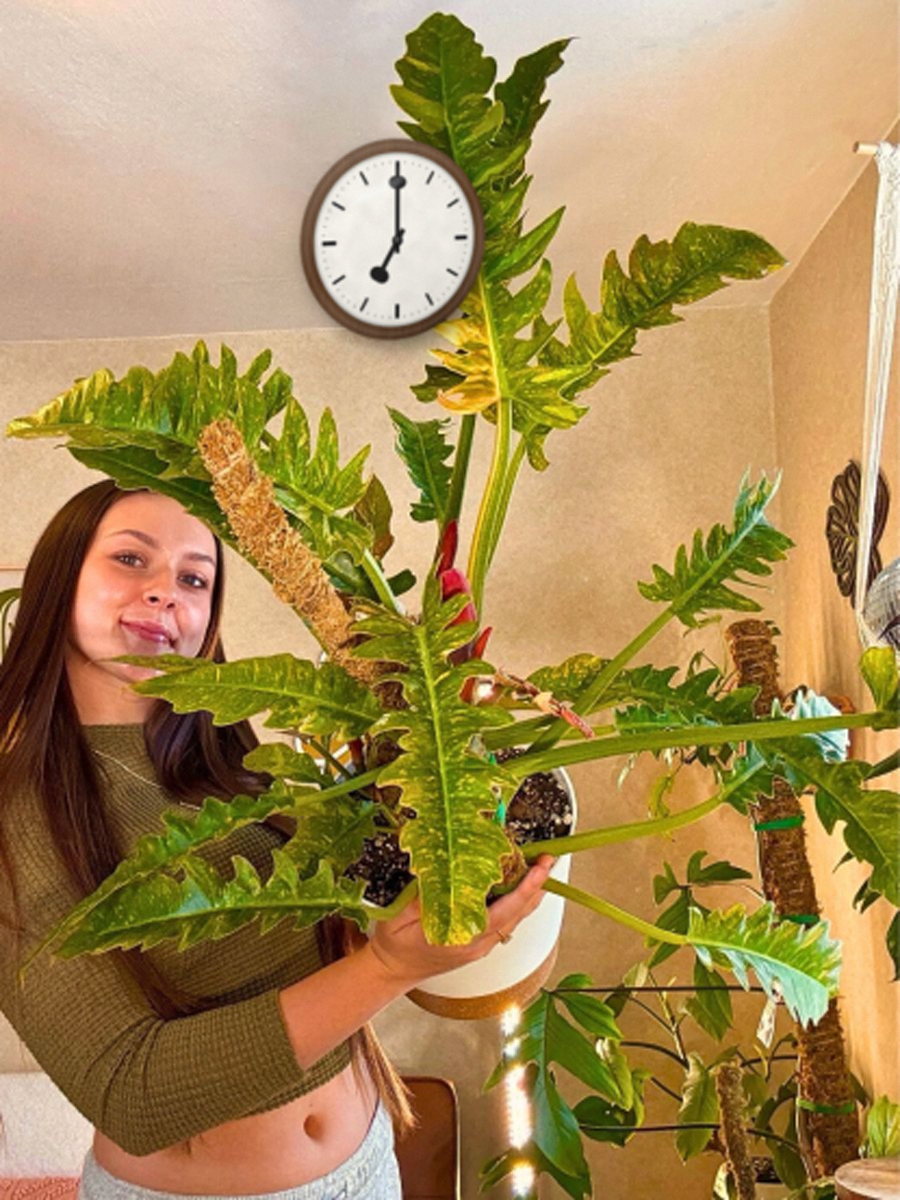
7:00
